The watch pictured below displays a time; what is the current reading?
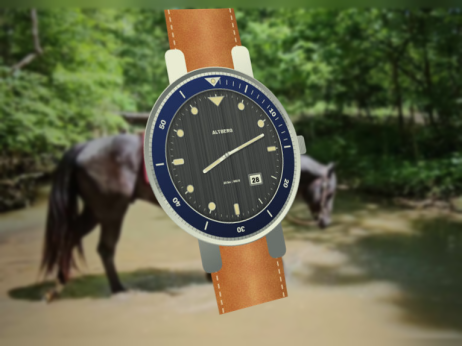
8:12
